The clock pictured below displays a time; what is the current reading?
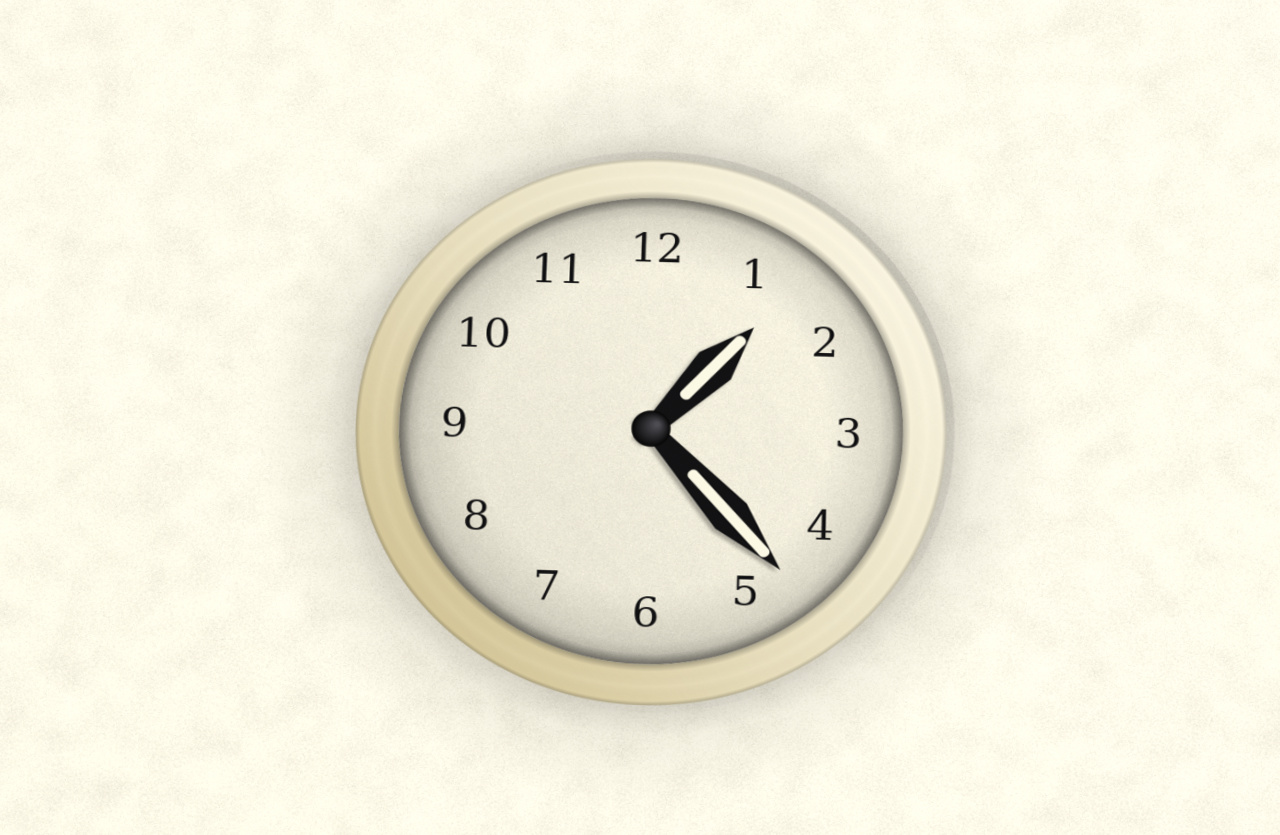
1:23
